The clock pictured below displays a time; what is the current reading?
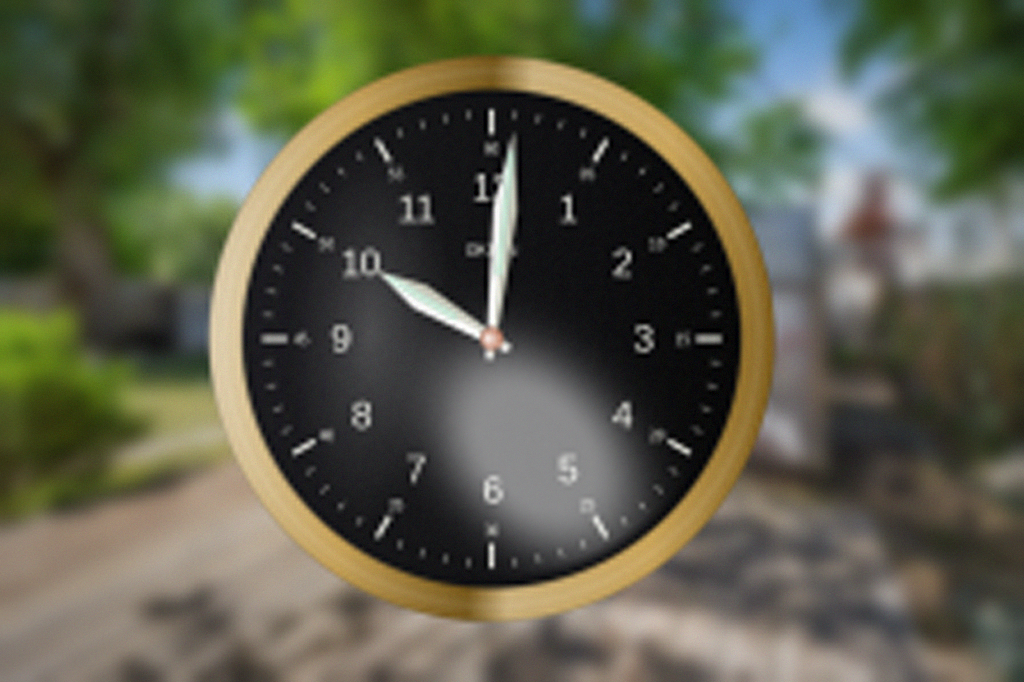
10:01
